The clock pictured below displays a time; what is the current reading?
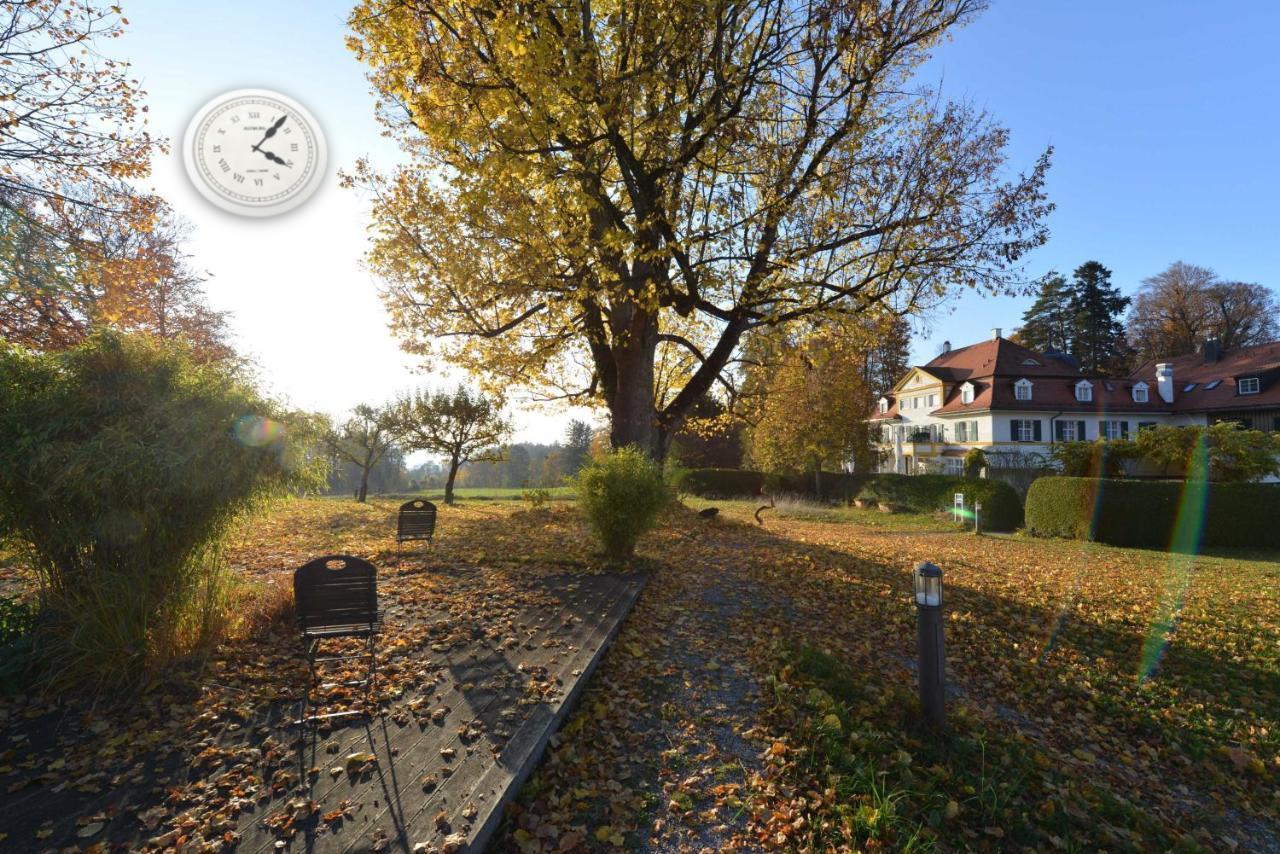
4:07
